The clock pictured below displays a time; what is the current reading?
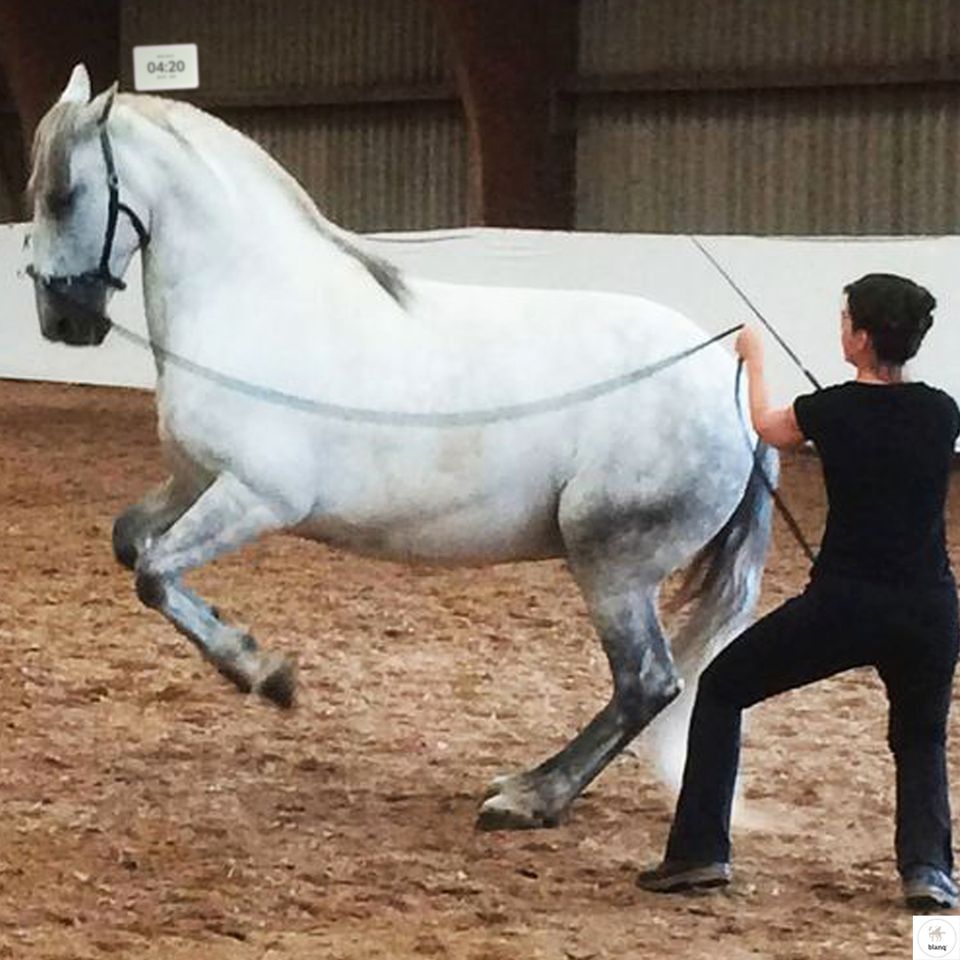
4:20
